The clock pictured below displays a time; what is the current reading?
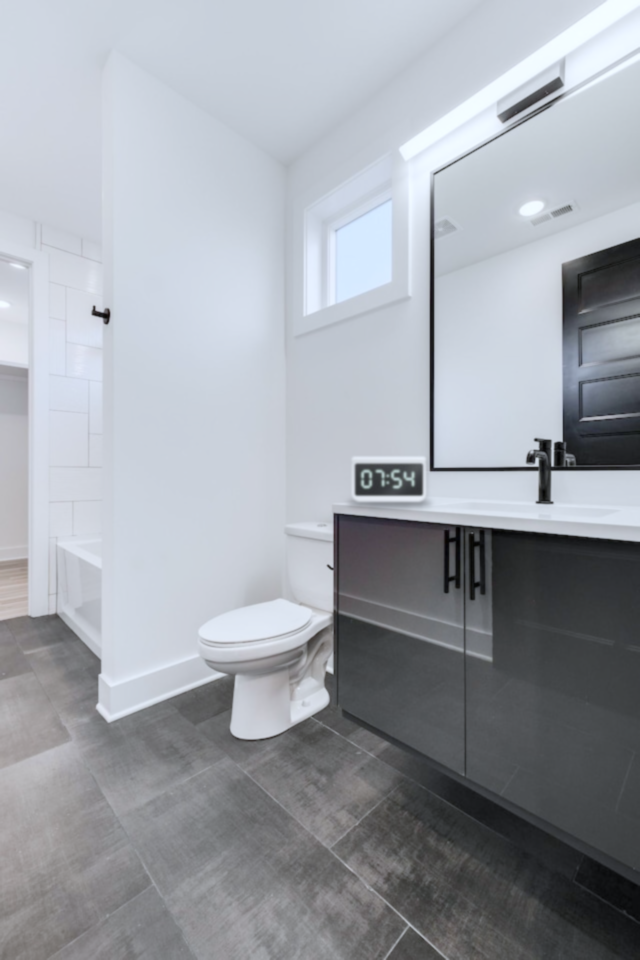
7:54
